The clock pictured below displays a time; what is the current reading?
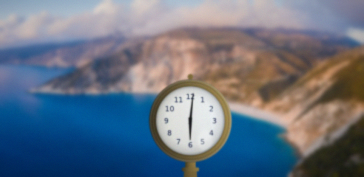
6:01
